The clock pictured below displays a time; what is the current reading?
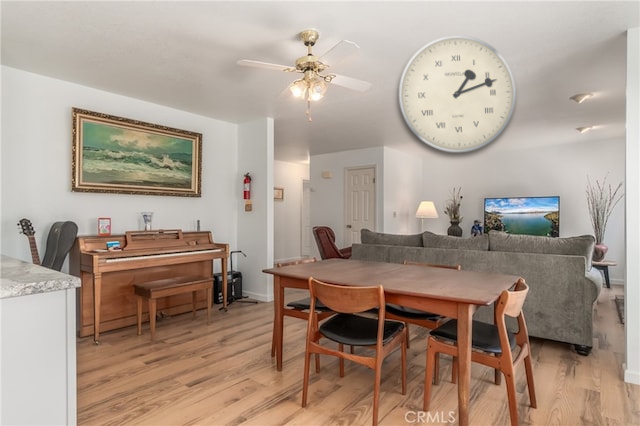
1:12
